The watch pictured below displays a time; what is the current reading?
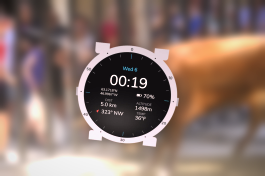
0:19
